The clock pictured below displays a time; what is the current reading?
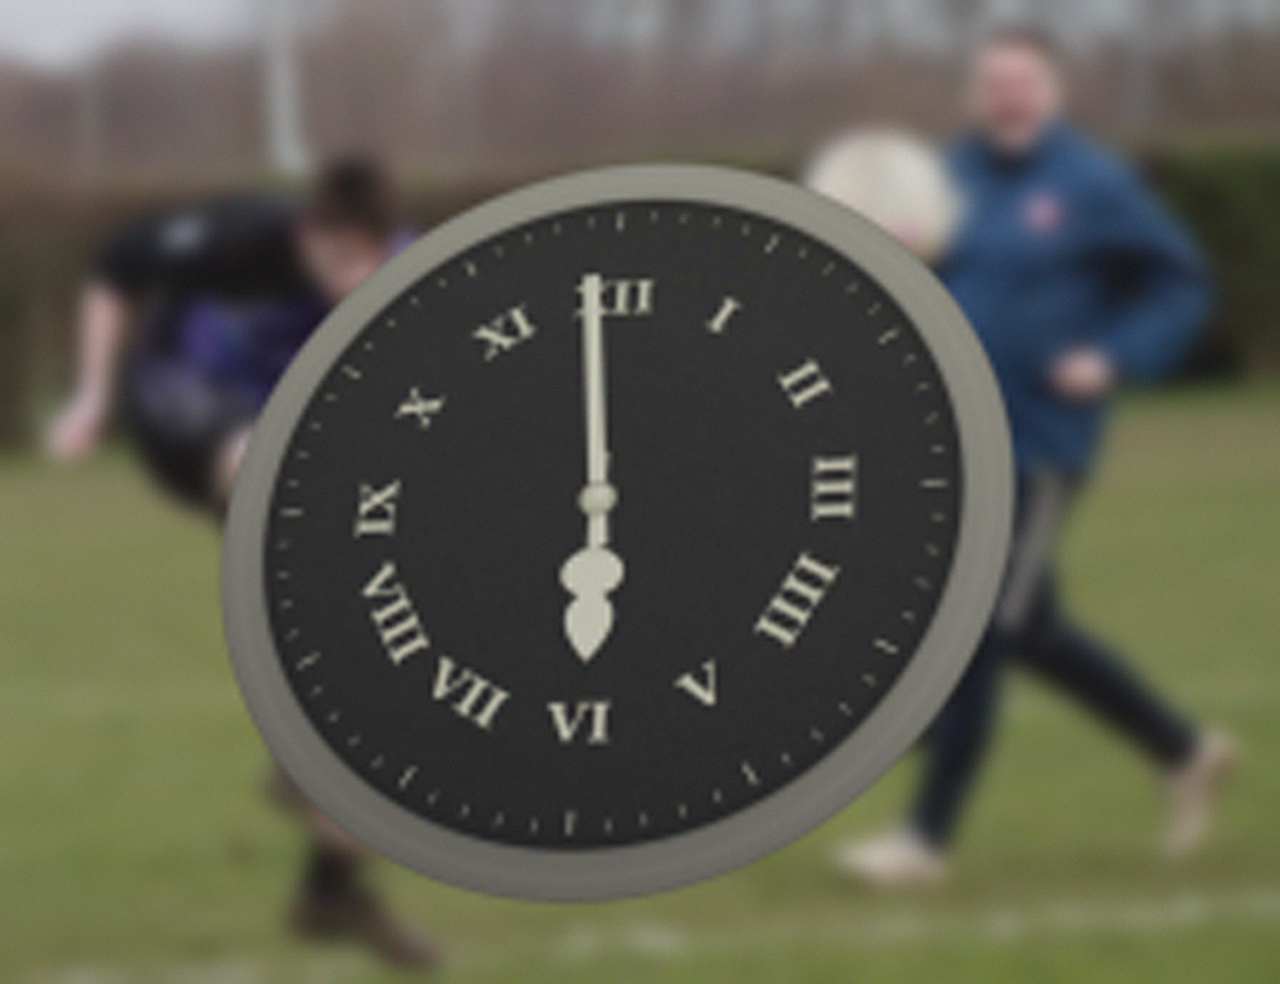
5:59
